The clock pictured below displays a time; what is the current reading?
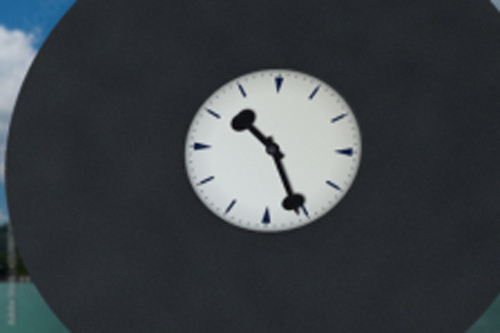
10:26
